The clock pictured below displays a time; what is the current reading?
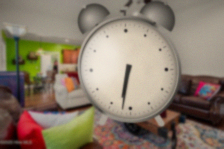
6:32
